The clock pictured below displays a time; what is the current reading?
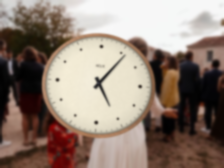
5:06
